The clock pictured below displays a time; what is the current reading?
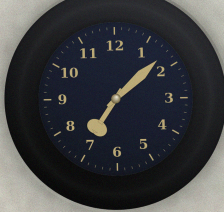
7:08
